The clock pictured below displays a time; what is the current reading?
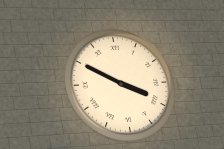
3:50
